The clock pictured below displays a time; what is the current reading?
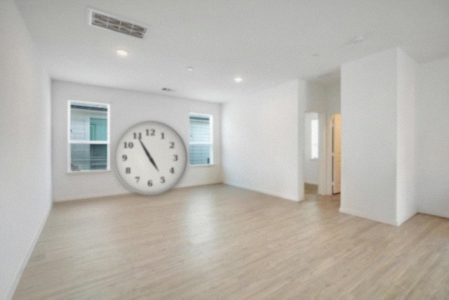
4:55
